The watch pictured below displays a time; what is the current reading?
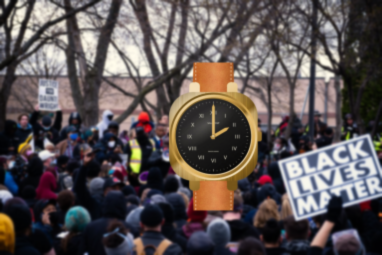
2:00
